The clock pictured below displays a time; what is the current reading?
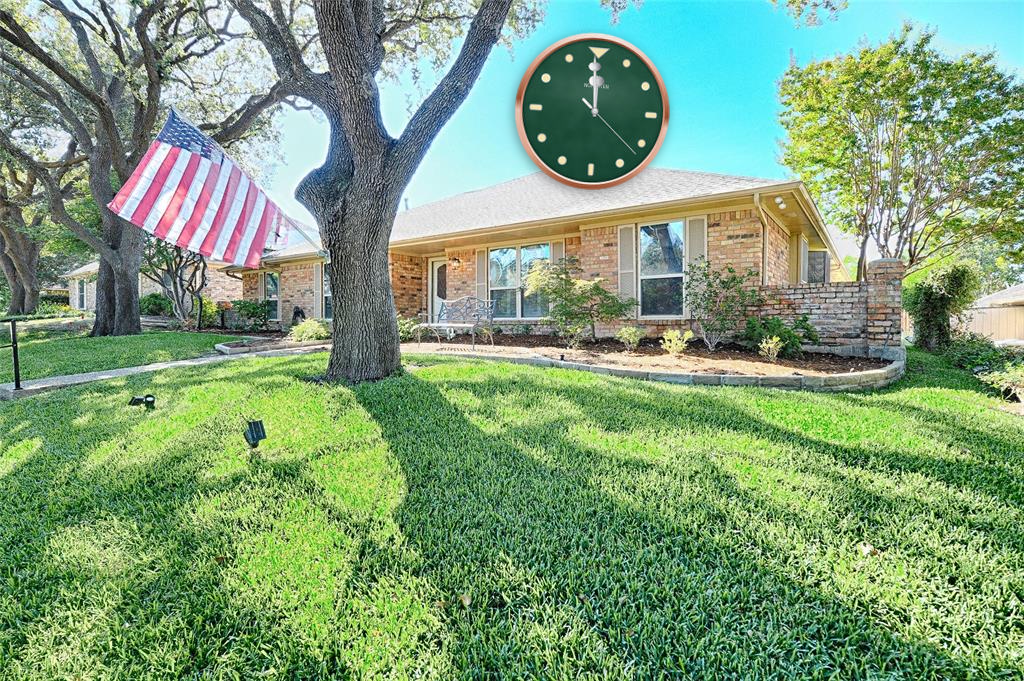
11:59:22
